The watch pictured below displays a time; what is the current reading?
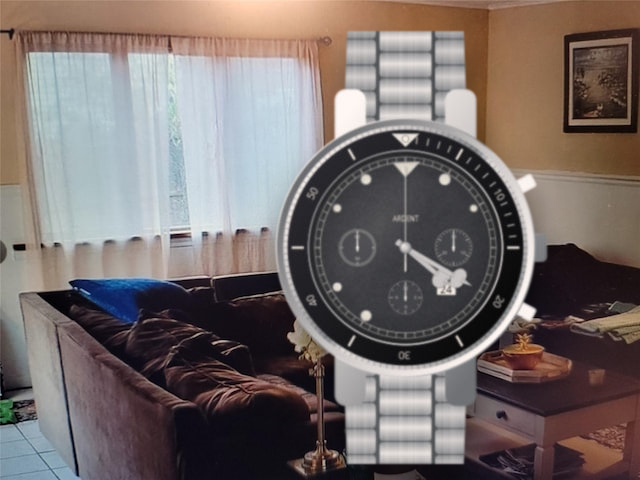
4:20
